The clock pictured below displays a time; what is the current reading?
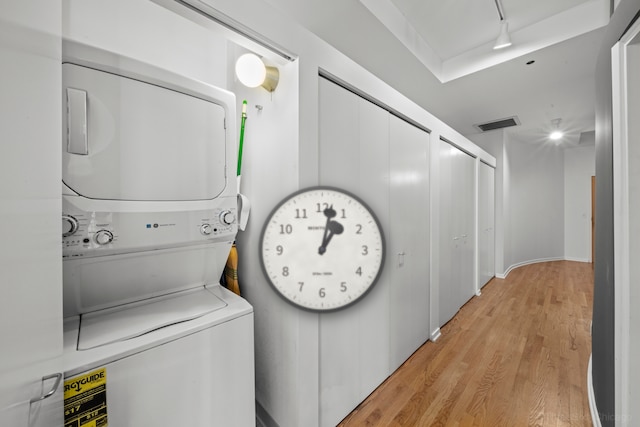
1:02
